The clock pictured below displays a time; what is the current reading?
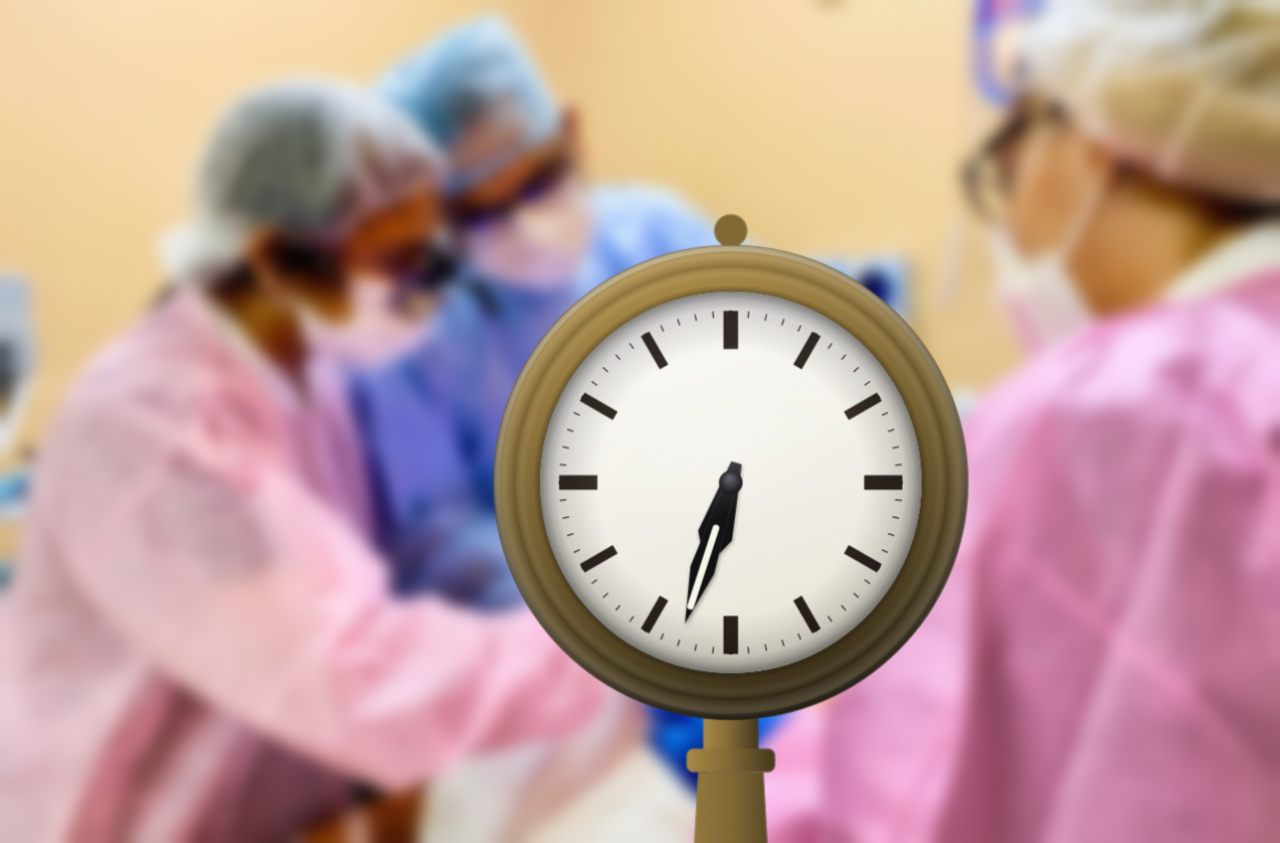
6:33
